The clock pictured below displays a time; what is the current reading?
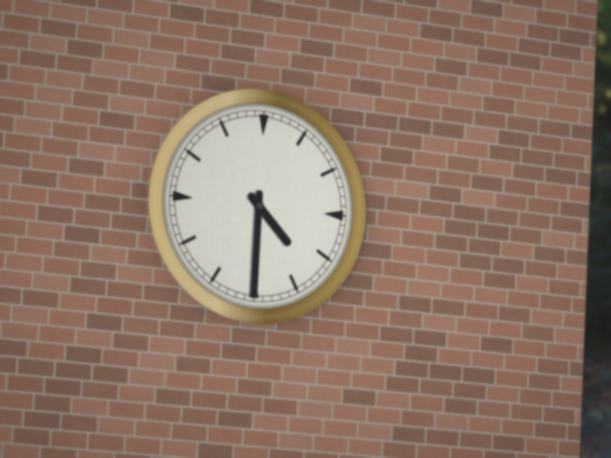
4:30
